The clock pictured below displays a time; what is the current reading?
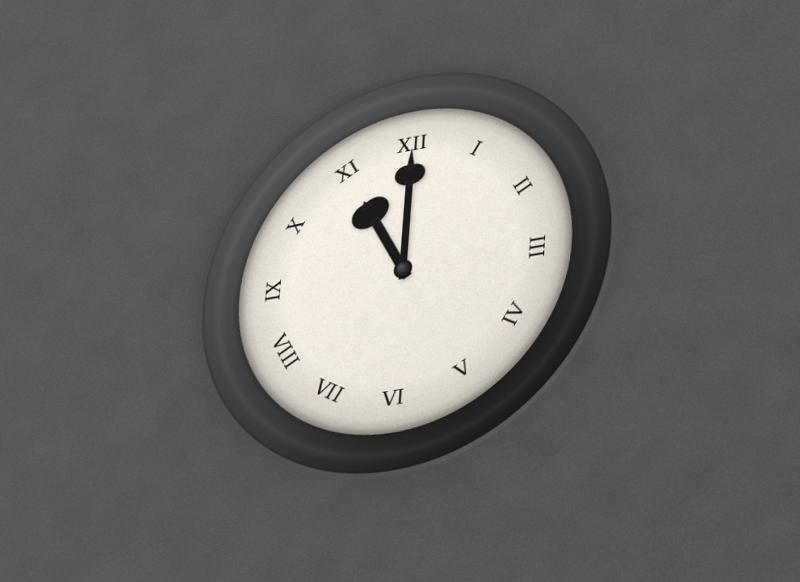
11:00
